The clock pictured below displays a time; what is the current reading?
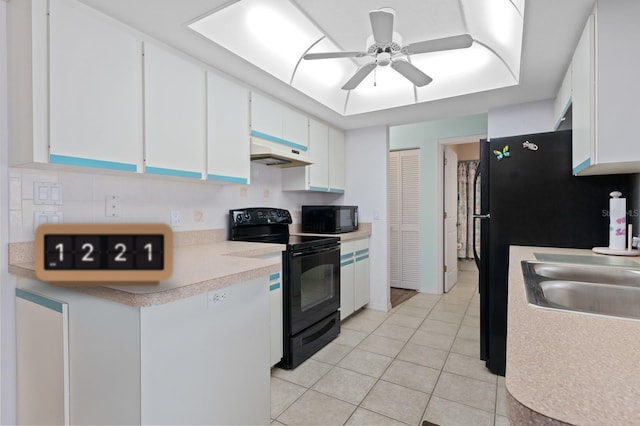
12:21
